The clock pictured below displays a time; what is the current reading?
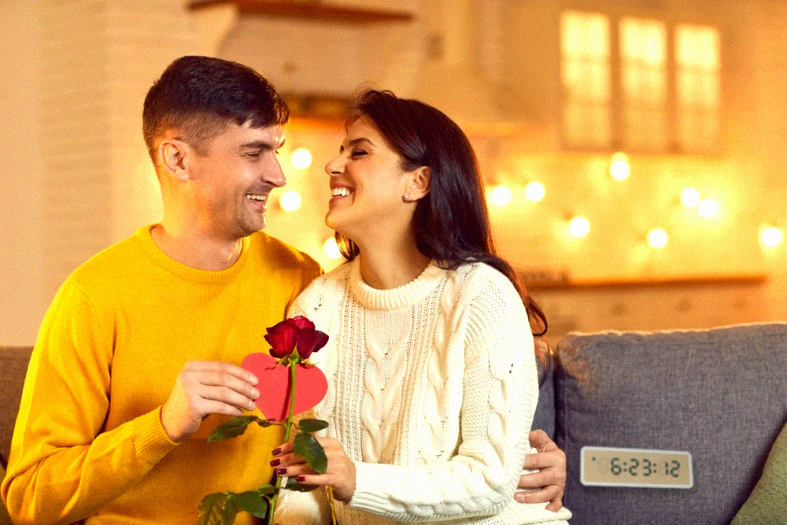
6:23:12
